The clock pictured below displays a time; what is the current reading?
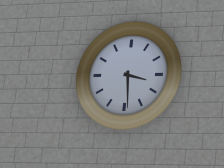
3:29
